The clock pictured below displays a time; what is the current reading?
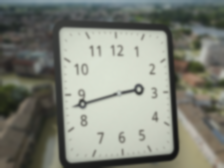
2:43
